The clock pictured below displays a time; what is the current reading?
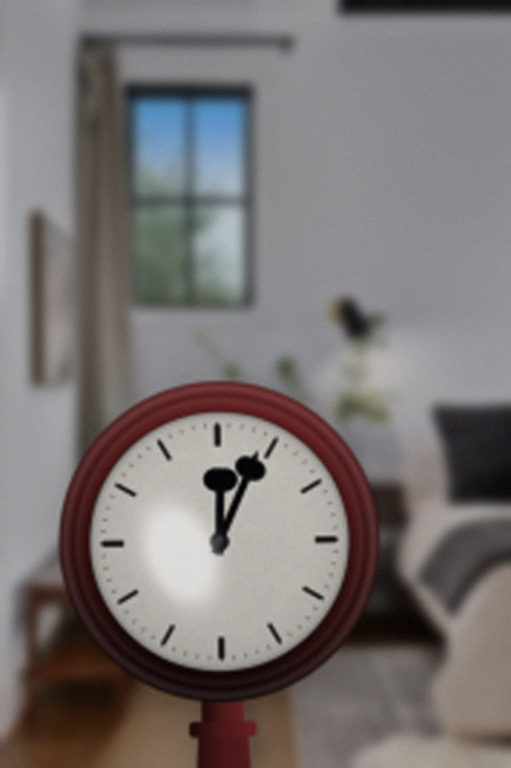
12:04
